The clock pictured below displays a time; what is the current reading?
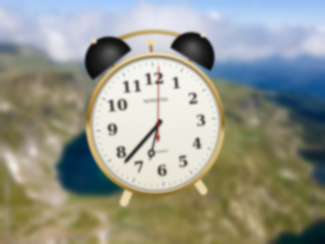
6:38:01
